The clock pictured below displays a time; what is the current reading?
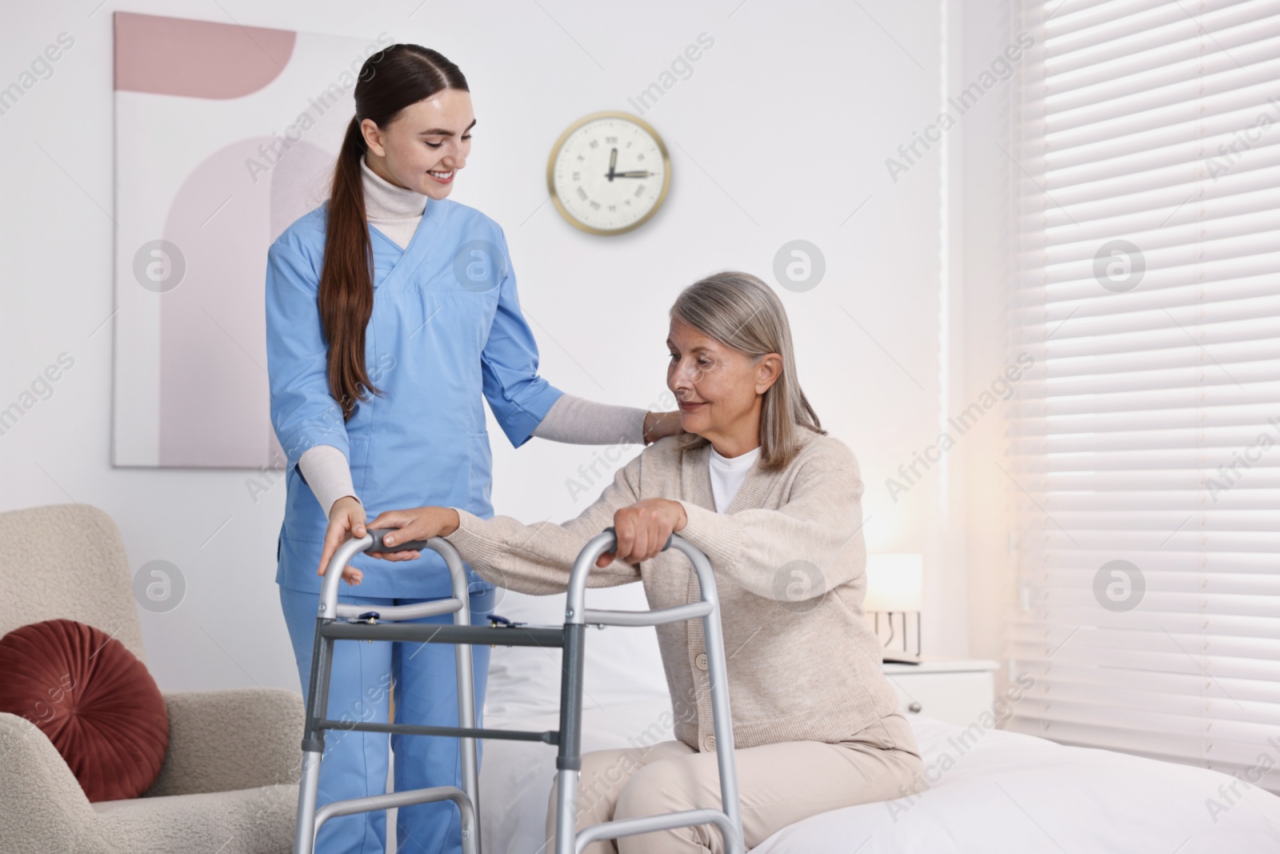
12:15
